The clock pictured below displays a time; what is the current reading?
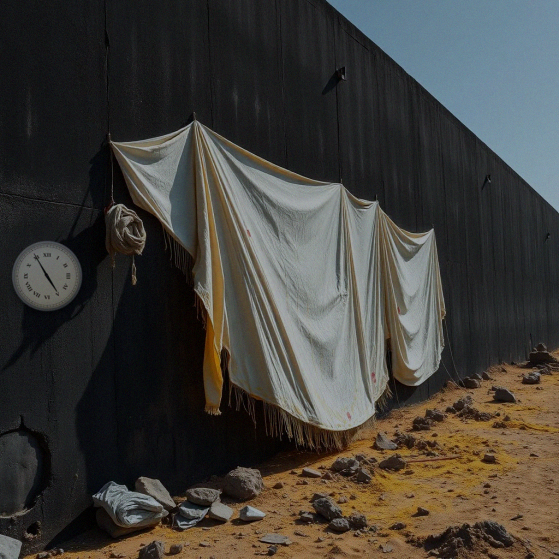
4:55
